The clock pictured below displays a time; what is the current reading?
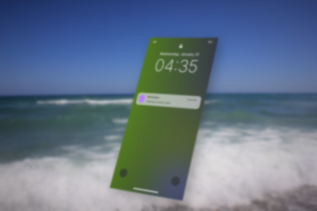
4:35
